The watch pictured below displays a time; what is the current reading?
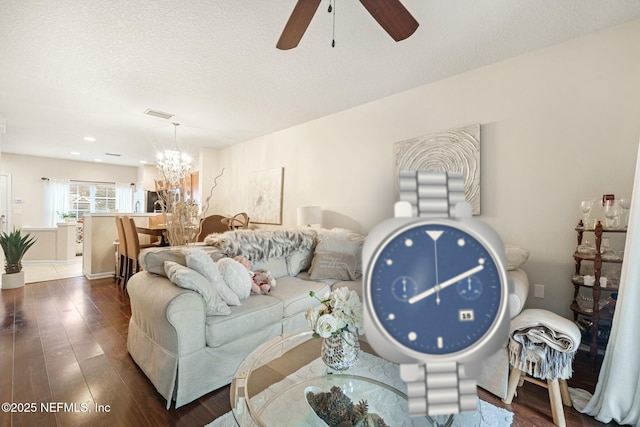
8:11
